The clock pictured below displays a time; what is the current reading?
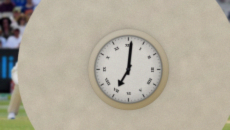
7:01
